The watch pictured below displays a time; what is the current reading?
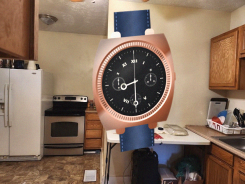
8:30
